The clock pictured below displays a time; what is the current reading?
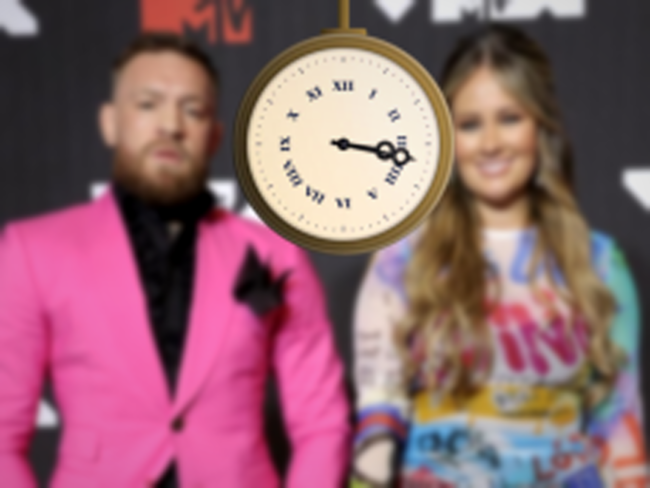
3:17
